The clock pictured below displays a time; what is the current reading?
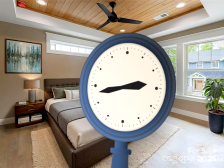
2:43
